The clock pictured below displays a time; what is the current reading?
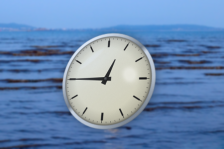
12:45
